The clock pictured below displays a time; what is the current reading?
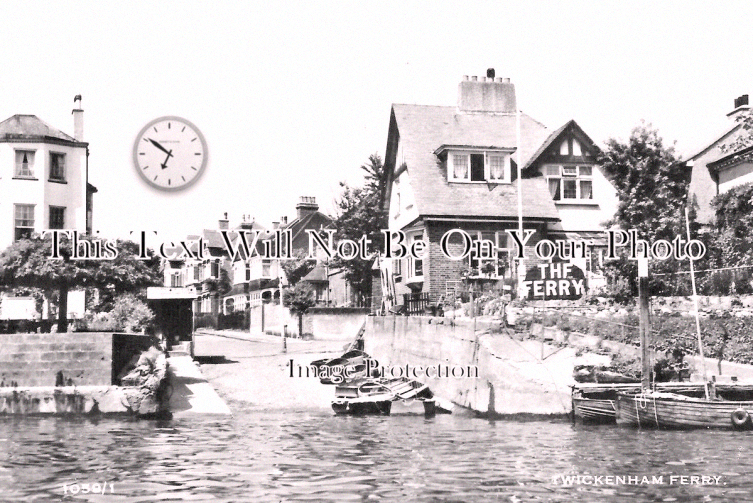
6:51
